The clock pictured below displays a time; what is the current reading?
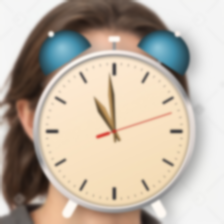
10:59:12
